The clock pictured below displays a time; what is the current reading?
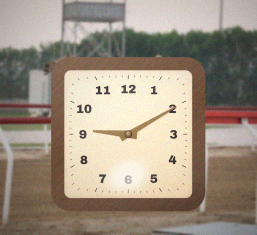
9:10
